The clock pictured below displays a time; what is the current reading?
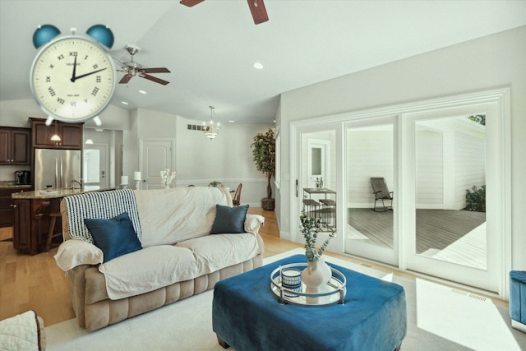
12:12
